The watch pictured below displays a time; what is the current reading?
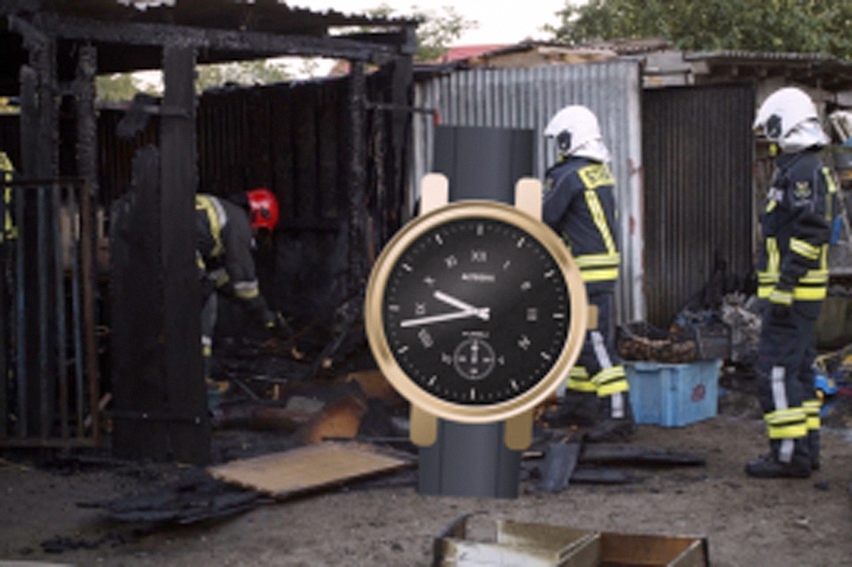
9:43
